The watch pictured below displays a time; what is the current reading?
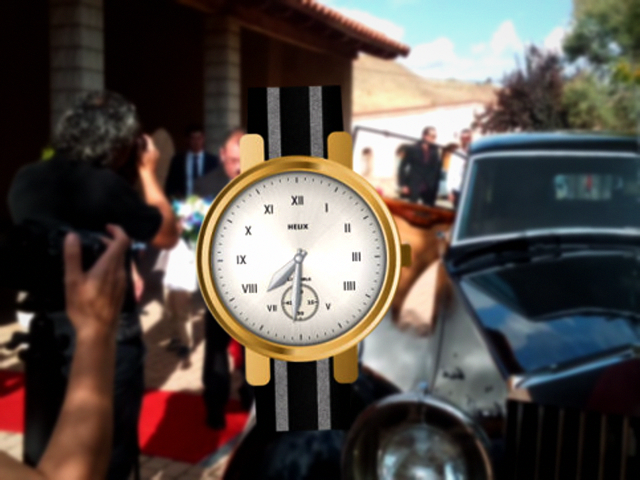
7:31
